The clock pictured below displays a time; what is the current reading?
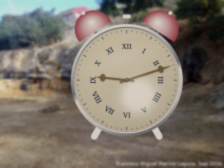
9:12
